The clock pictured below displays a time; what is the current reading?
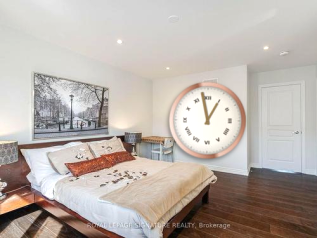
12:58
